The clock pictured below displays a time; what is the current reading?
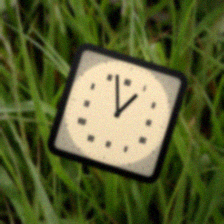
12:57
